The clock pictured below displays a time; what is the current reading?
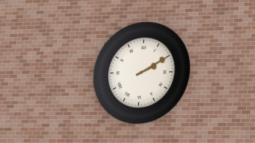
2:10
